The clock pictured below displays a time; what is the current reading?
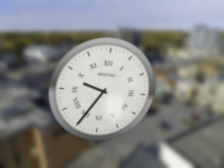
9:35
